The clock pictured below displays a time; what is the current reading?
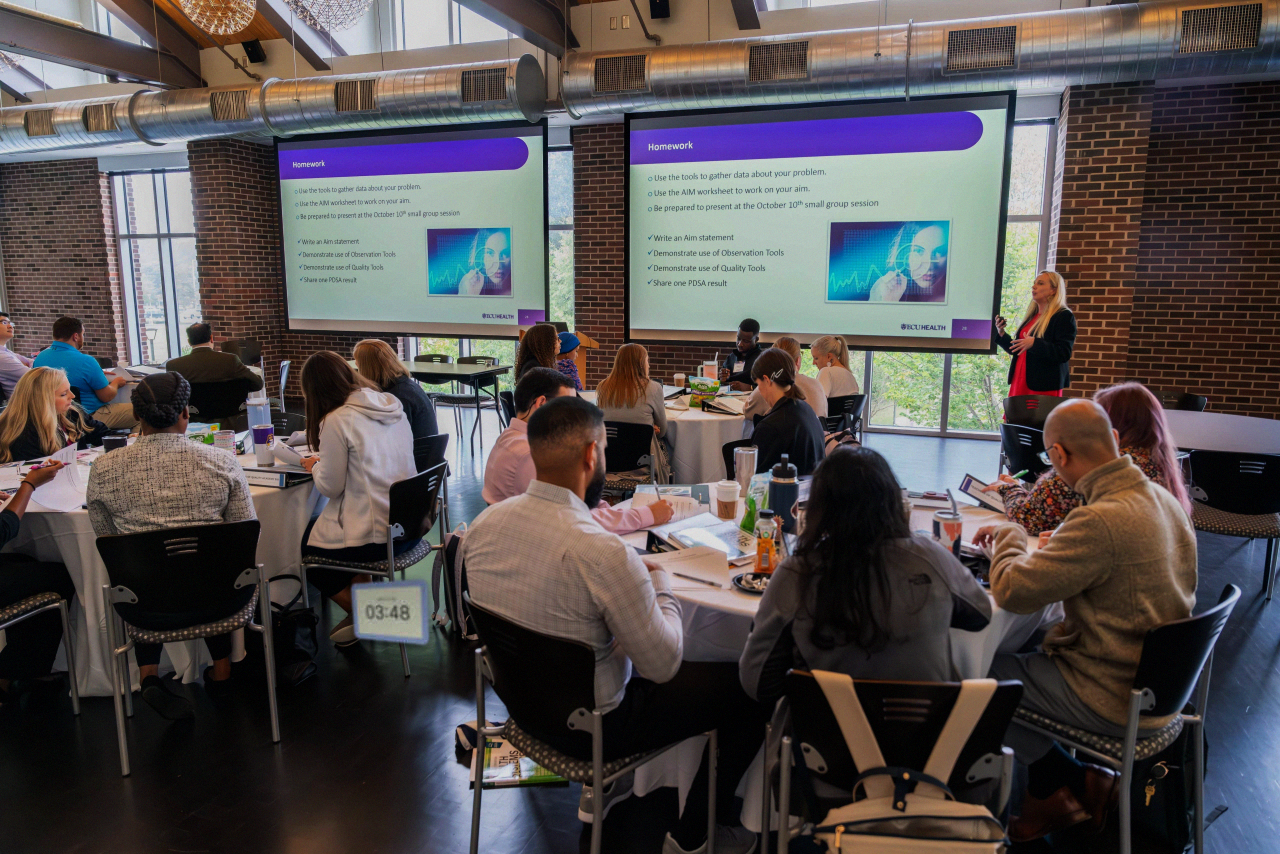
3:48
